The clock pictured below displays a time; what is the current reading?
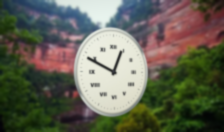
12:49
